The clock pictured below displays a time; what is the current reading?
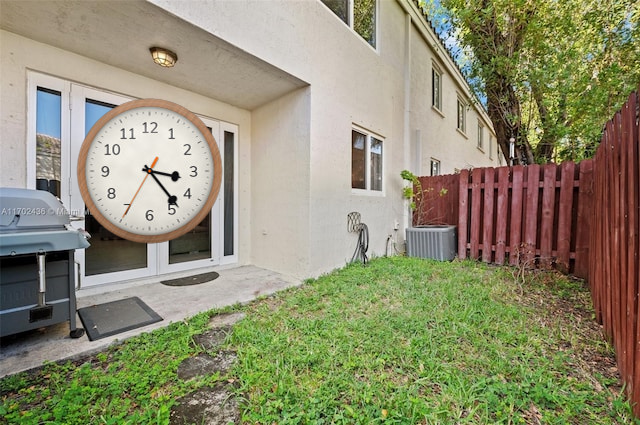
3:23:35
